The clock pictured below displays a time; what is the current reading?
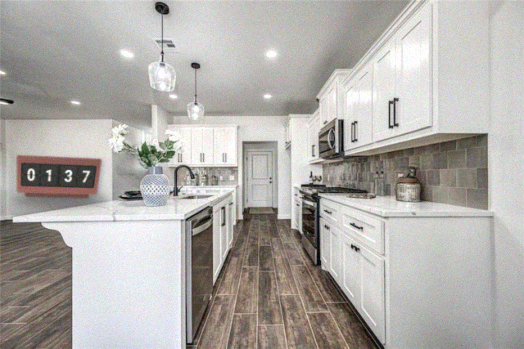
1:37
